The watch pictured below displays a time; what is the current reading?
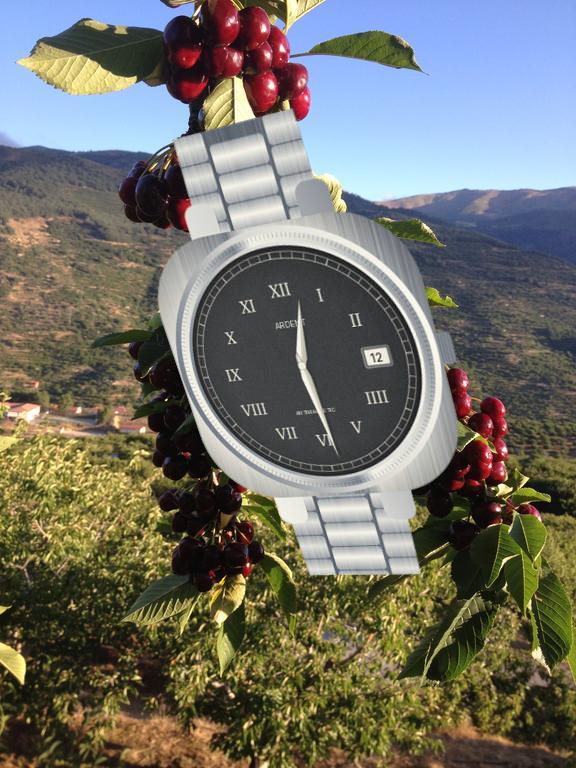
12:29
